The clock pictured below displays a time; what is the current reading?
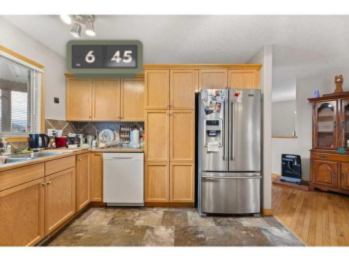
6:45
